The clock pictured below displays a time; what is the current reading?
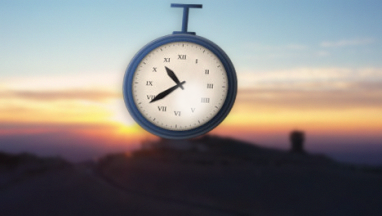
10:39
